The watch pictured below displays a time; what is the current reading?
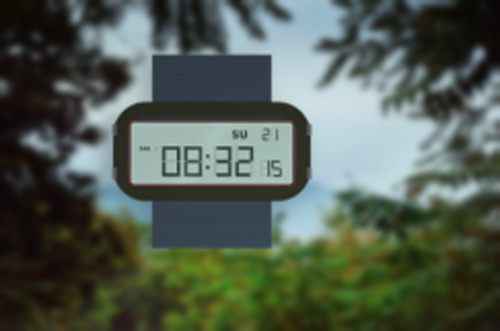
8:32:15
